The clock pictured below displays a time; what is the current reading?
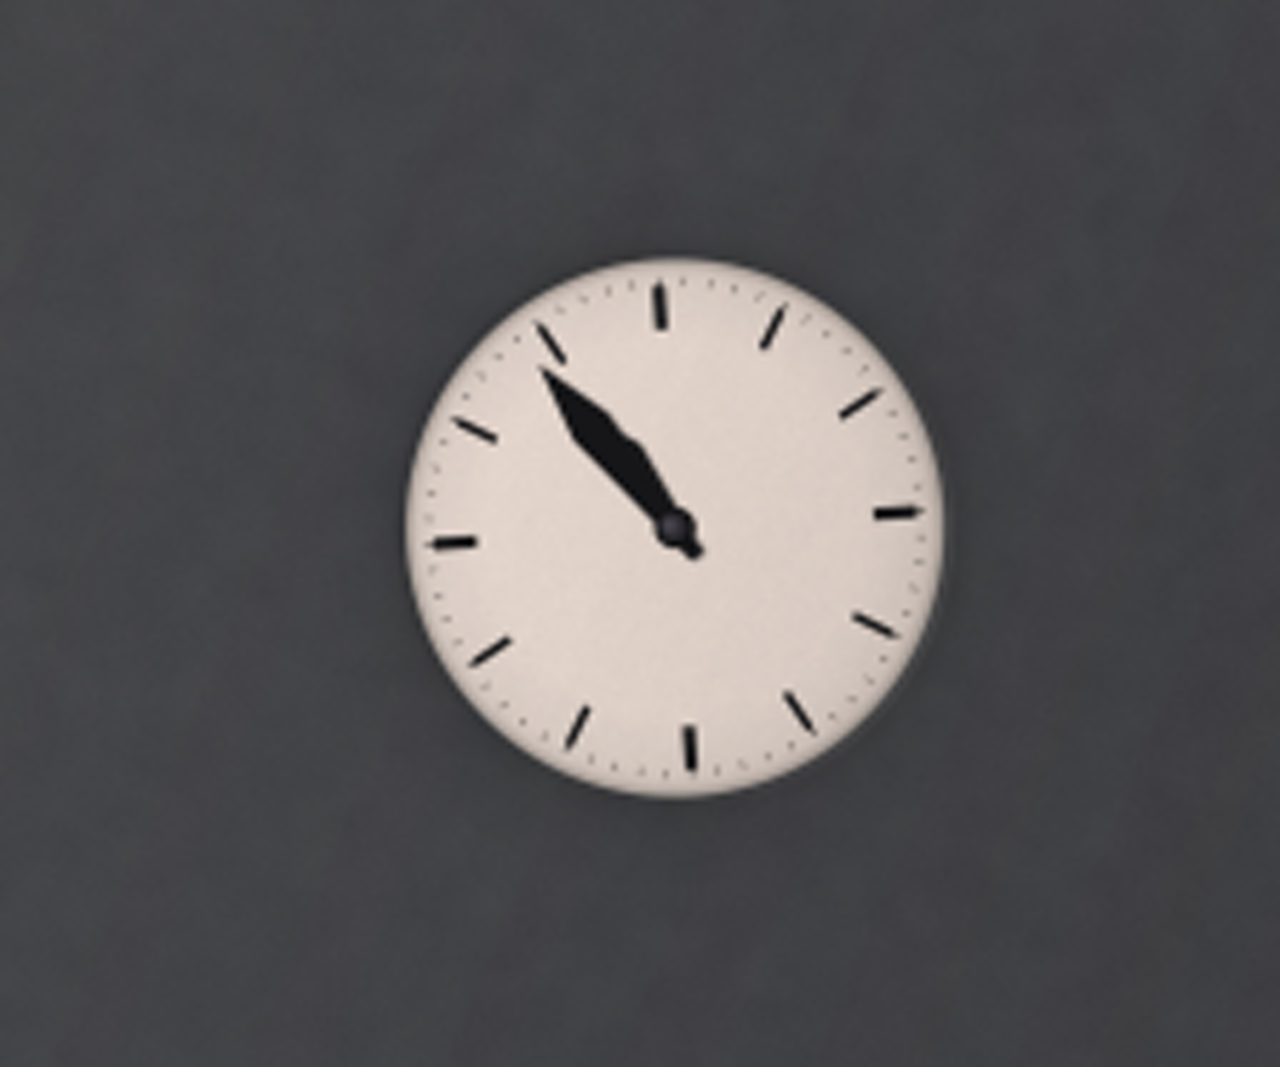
10:54
